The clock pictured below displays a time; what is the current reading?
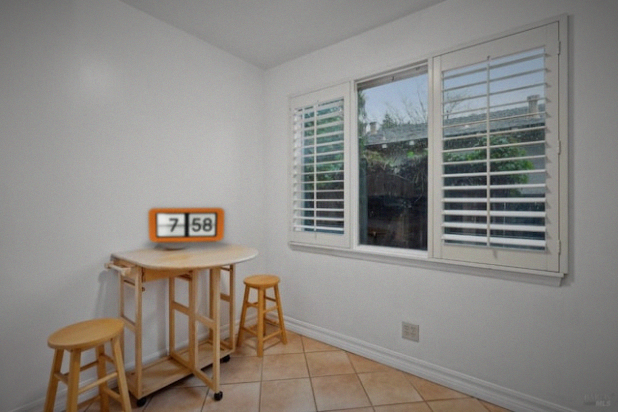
7:58
